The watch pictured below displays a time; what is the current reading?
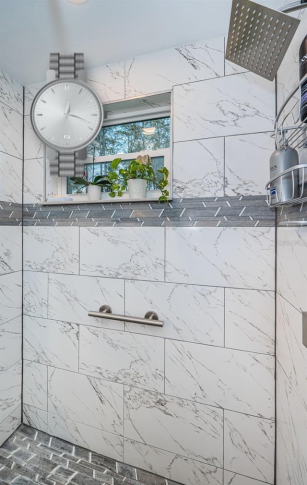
12:18
